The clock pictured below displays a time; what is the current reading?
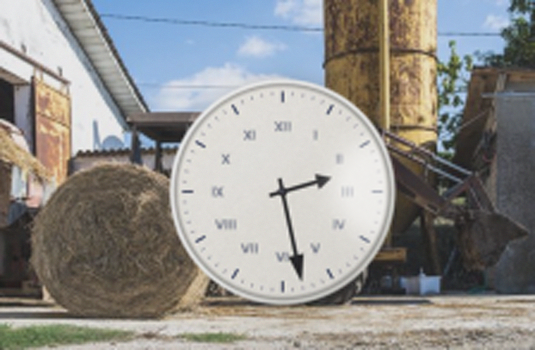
2:28
